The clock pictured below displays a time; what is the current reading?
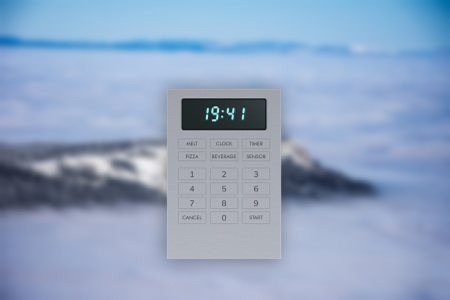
19:41
